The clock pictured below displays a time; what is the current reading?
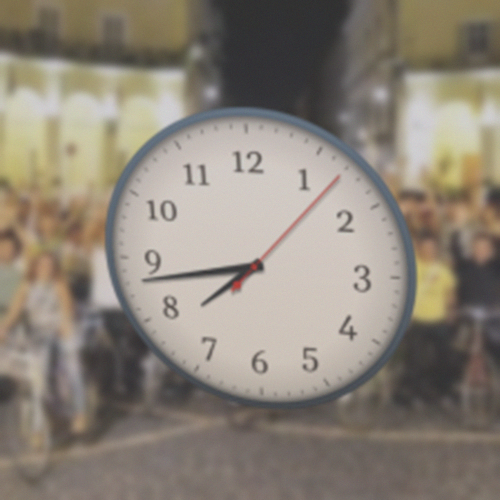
7:43:07
